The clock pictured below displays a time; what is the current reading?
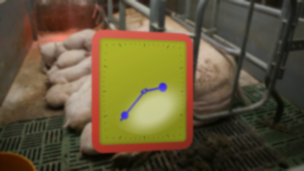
2:37
